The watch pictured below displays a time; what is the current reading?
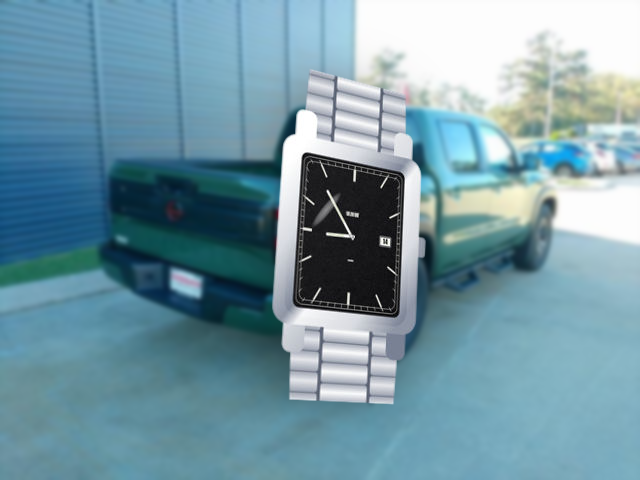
8:54
